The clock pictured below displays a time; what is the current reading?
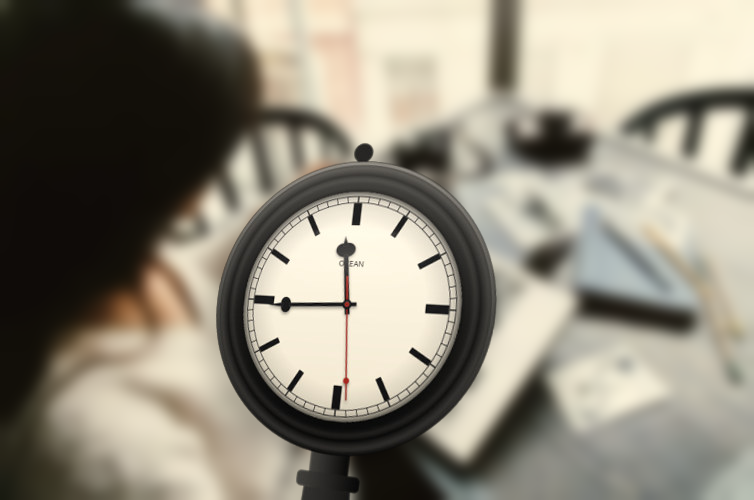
11:44:29
